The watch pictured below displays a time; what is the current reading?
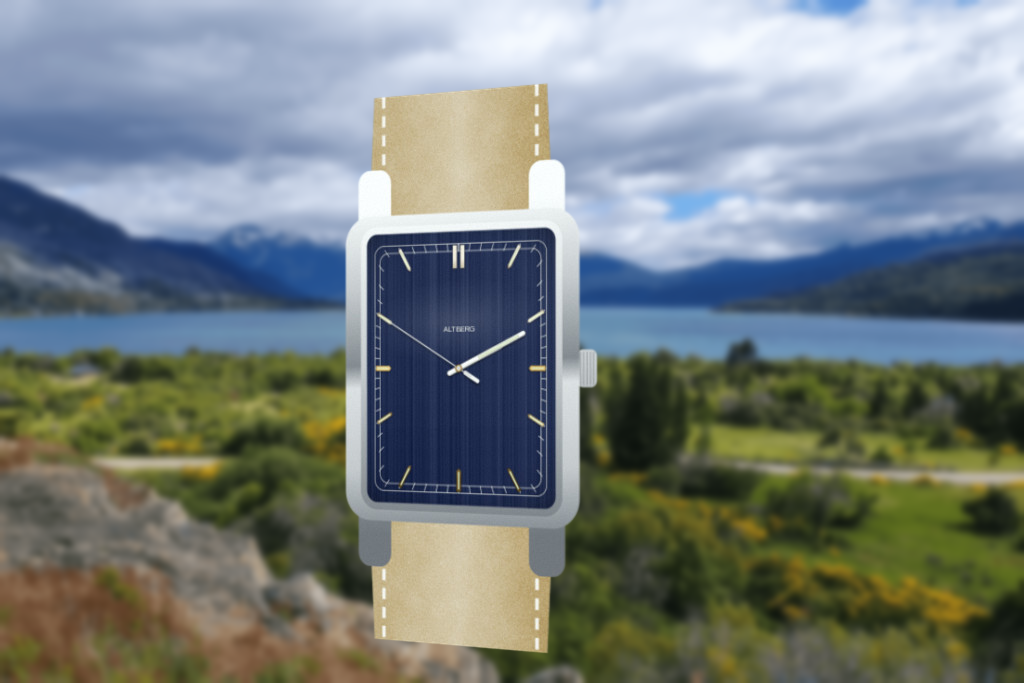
2:10:50
